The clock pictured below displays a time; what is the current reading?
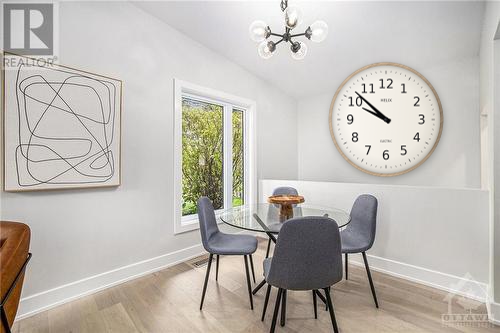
9:52
